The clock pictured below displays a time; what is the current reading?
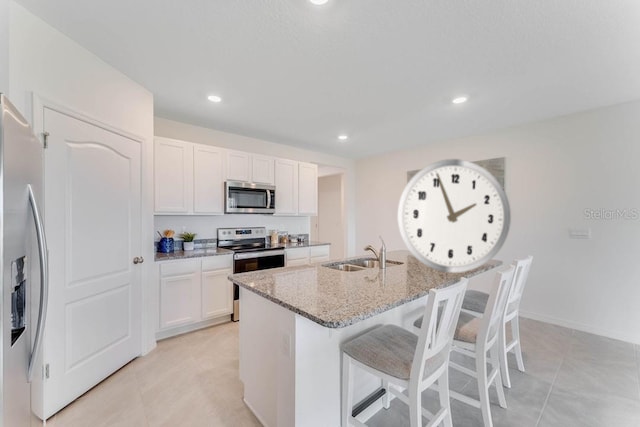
1:56
